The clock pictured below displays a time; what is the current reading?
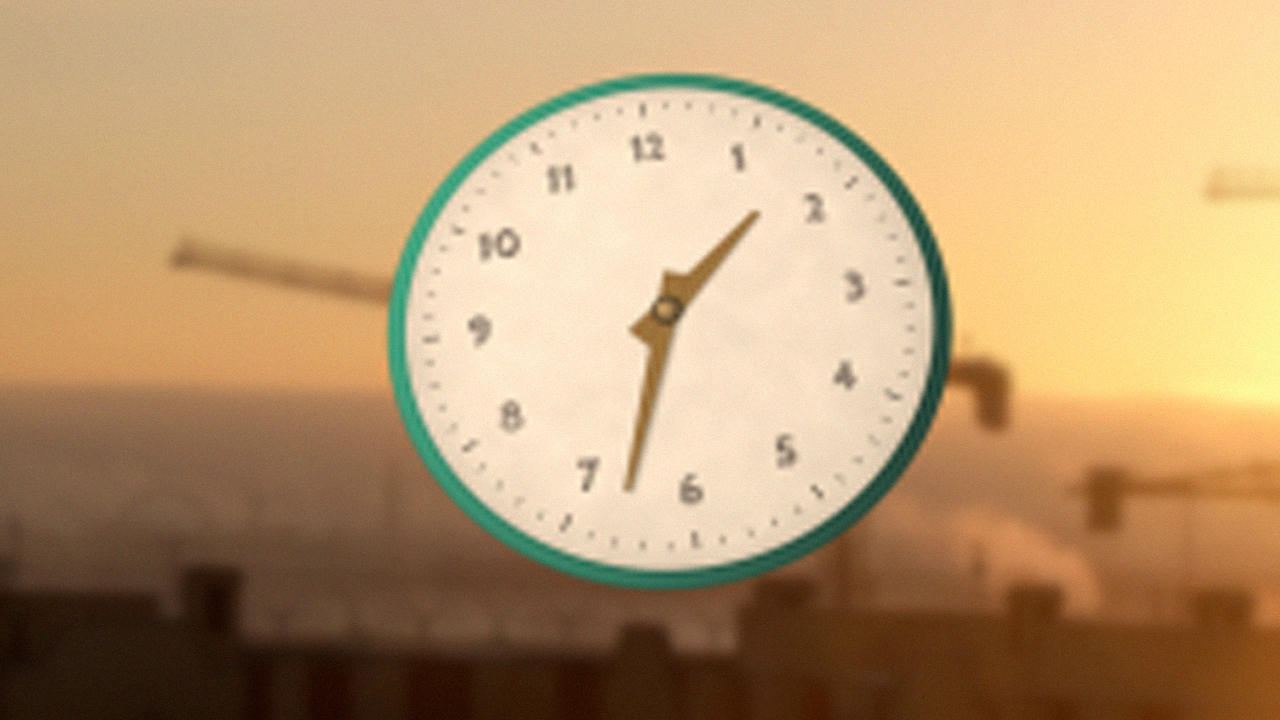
1:33
